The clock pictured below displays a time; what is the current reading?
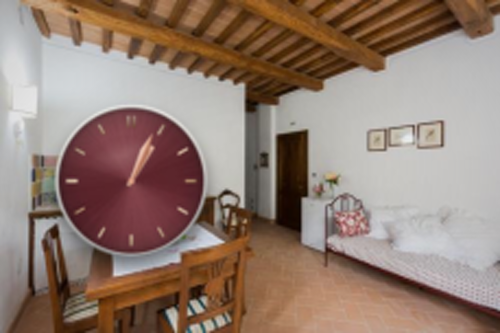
1:04
